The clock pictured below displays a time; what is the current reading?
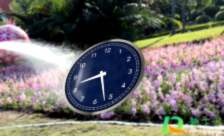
8:27
